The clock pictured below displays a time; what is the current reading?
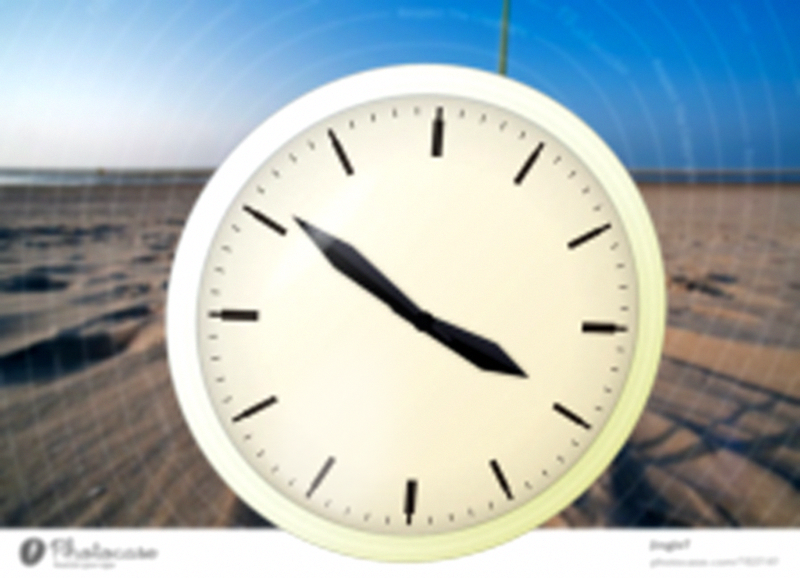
3:51
